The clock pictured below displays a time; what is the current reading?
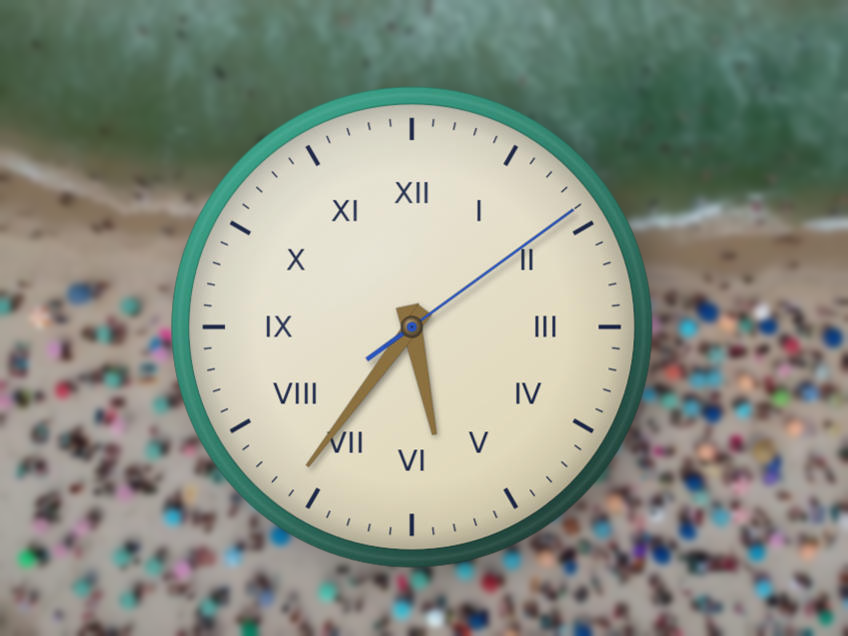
5:36:09
